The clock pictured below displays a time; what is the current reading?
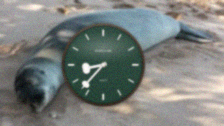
8:37
